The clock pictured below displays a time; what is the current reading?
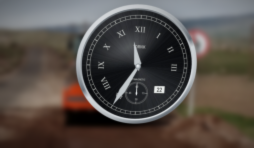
11:35
